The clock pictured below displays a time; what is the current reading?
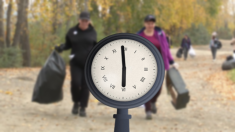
5:59
